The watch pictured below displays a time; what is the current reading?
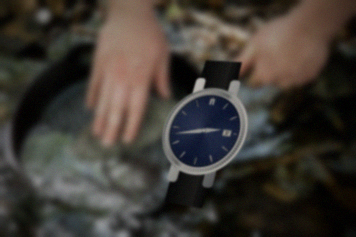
2:43
